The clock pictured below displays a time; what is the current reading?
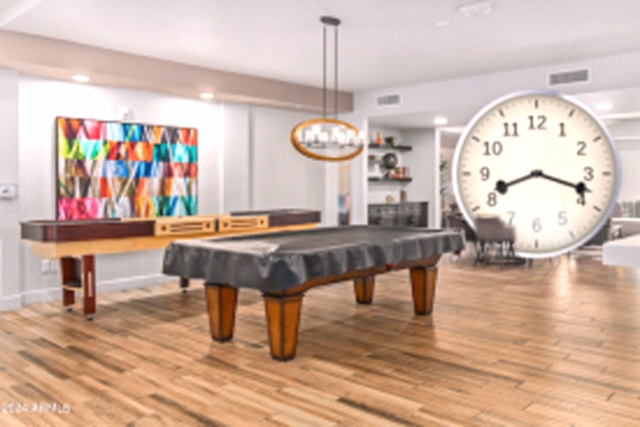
8:18
